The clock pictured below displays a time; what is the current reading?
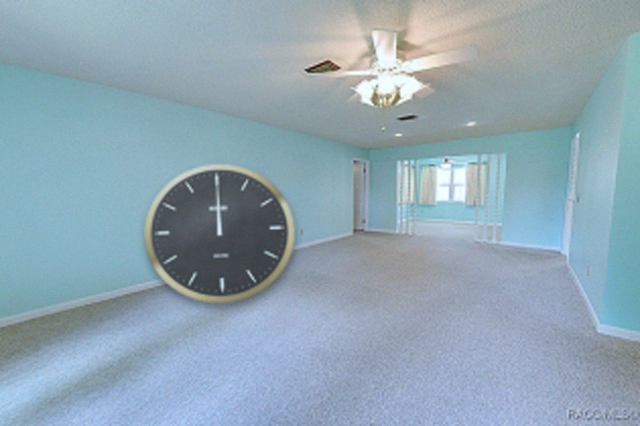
12:00
